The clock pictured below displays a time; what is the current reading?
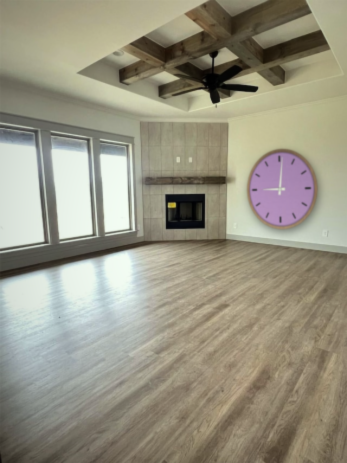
9:01
